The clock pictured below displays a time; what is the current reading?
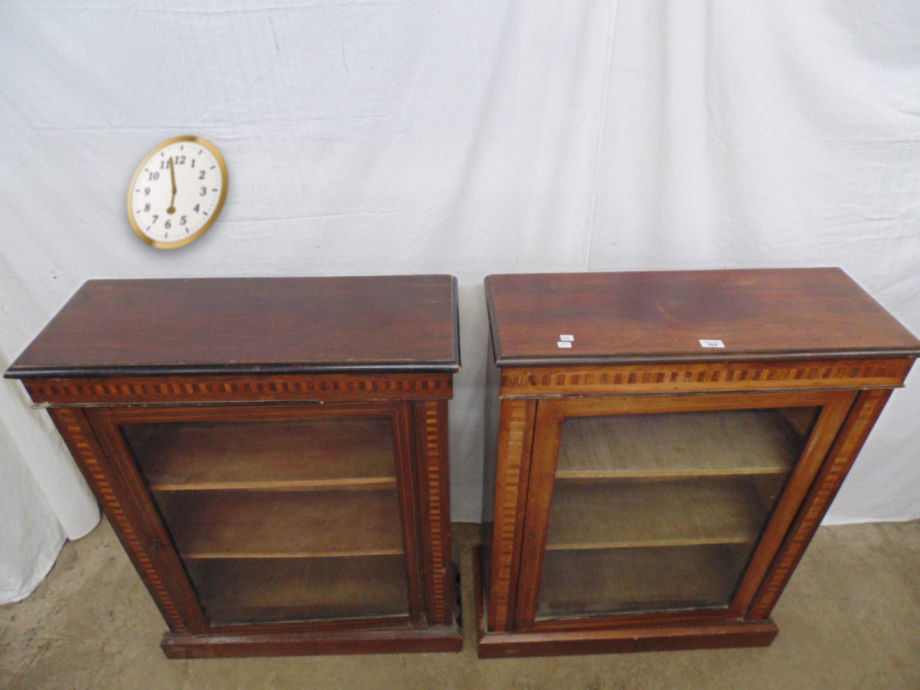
5:57
